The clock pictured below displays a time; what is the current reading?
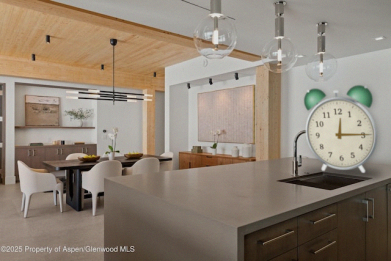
12:15
